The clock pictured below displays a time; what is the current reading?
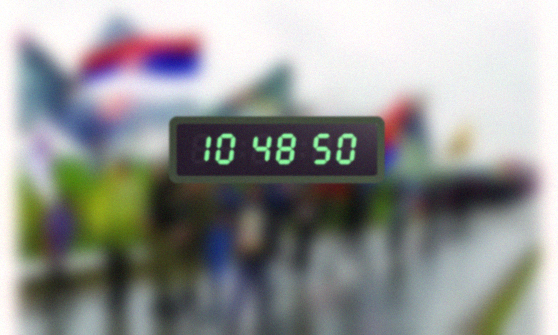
10:48:50
